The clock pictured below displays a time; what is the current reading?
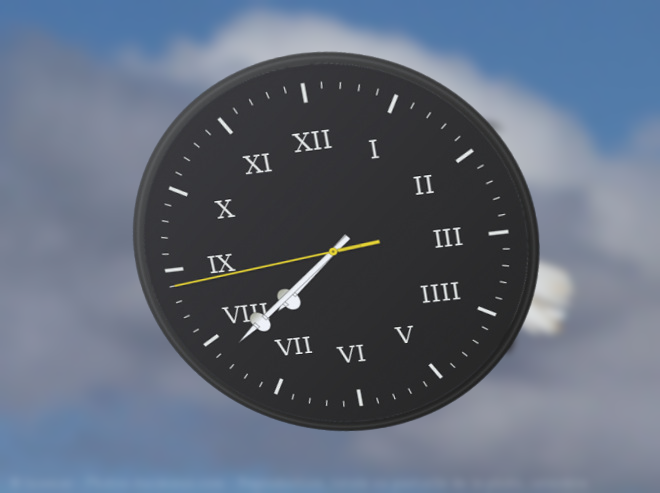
7:38:44
